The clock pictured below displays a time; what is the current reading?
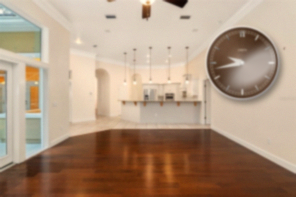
9:43
